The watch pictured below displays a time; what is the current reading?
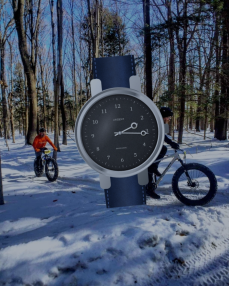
2:16
